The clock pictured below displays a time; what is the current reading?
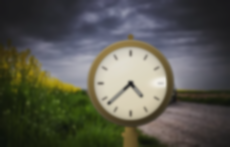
4:38
